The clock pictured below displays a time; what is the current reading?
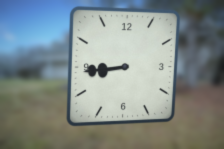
8:44
